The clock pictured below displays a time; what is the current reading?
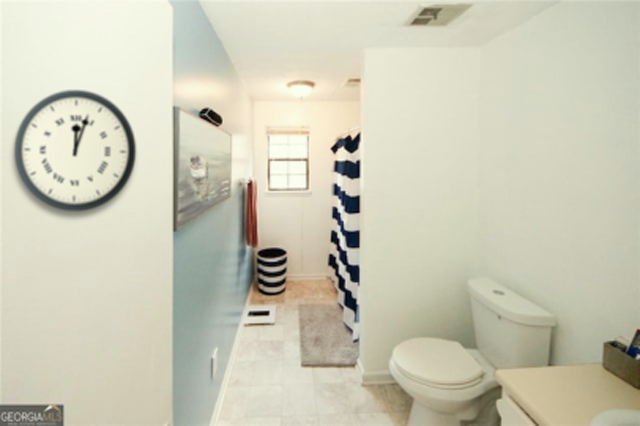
12:03
